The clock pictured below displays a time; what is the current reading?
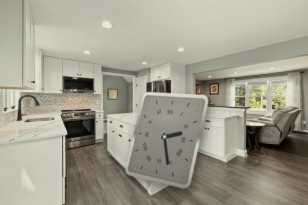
2:26
